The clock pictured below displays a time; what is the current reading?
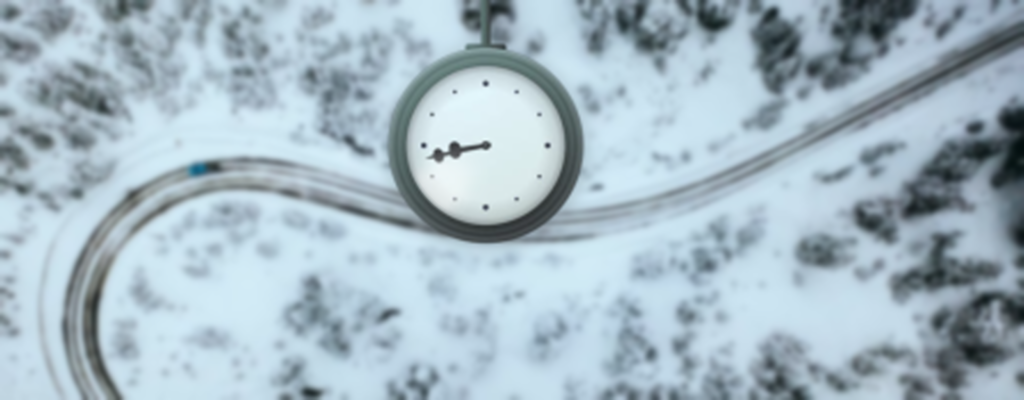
8:43
